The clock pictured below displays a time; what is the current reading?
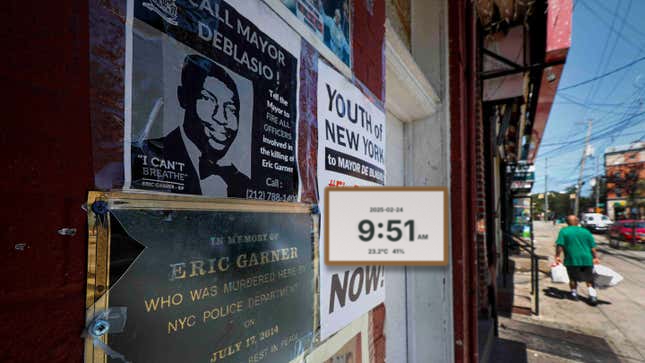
9:51
